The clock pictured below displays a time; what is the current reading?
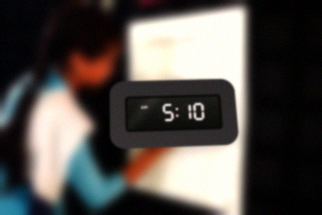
5:10
